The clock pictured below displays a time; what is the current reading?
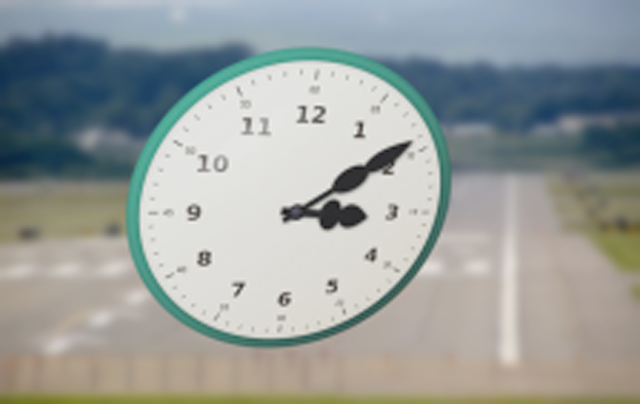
3:09
